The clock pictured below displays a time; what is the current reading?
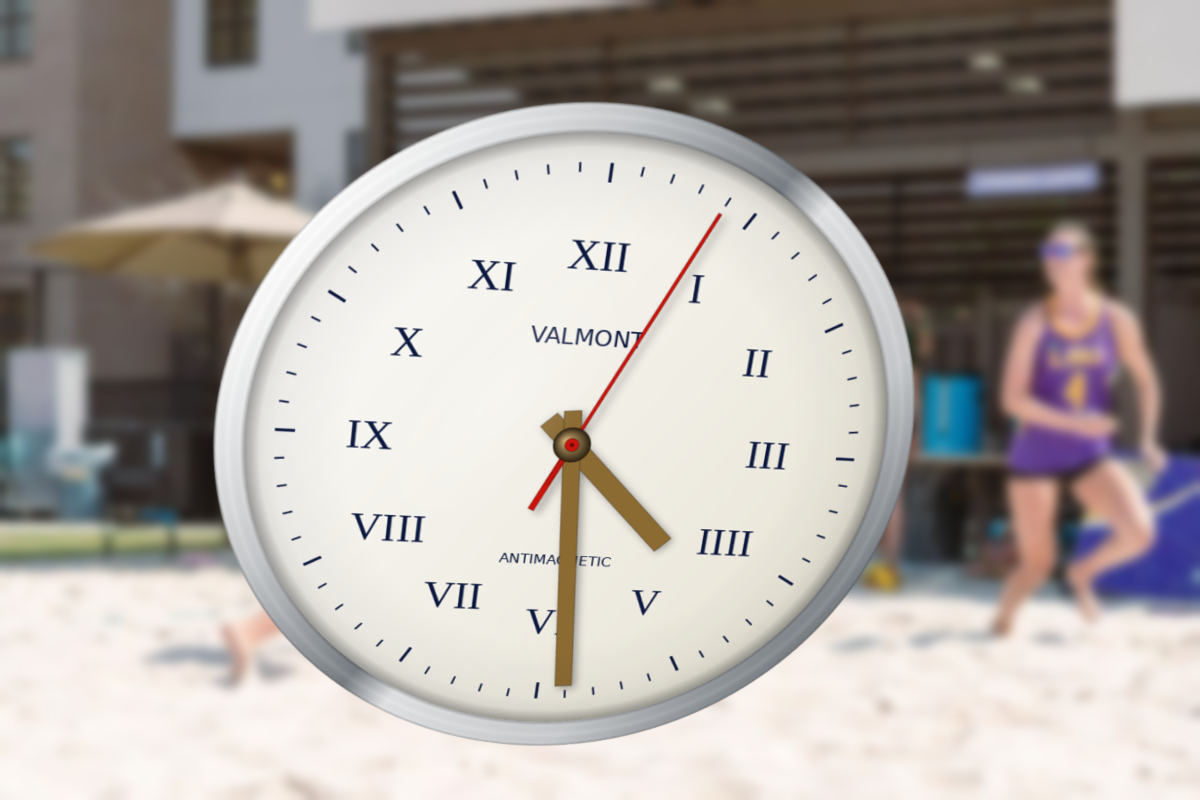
4:29:04
